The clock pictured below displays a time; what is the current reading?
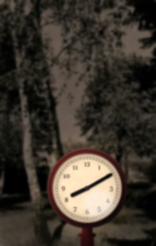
8:10
